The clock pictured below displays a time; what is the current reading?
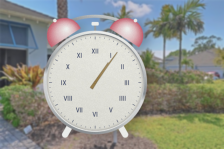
1:06
